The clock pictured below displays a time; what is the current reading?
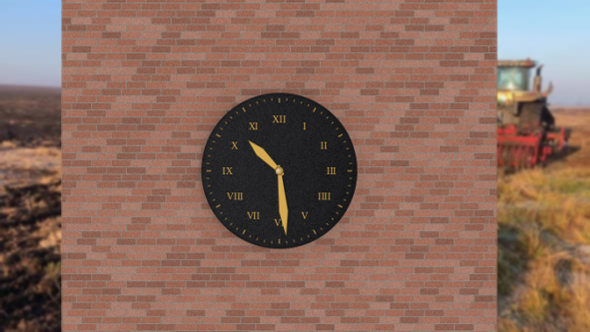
10:29
